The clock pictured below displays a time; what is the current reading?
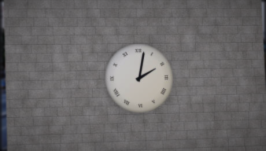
2:02
